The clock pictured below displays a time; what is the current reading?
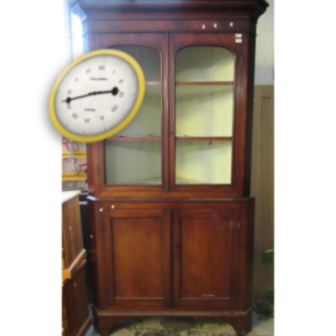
2:42
